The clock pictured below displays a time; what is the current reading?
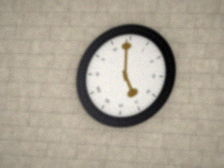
4:59
